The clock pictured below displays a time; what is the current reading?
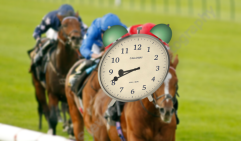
8:41
